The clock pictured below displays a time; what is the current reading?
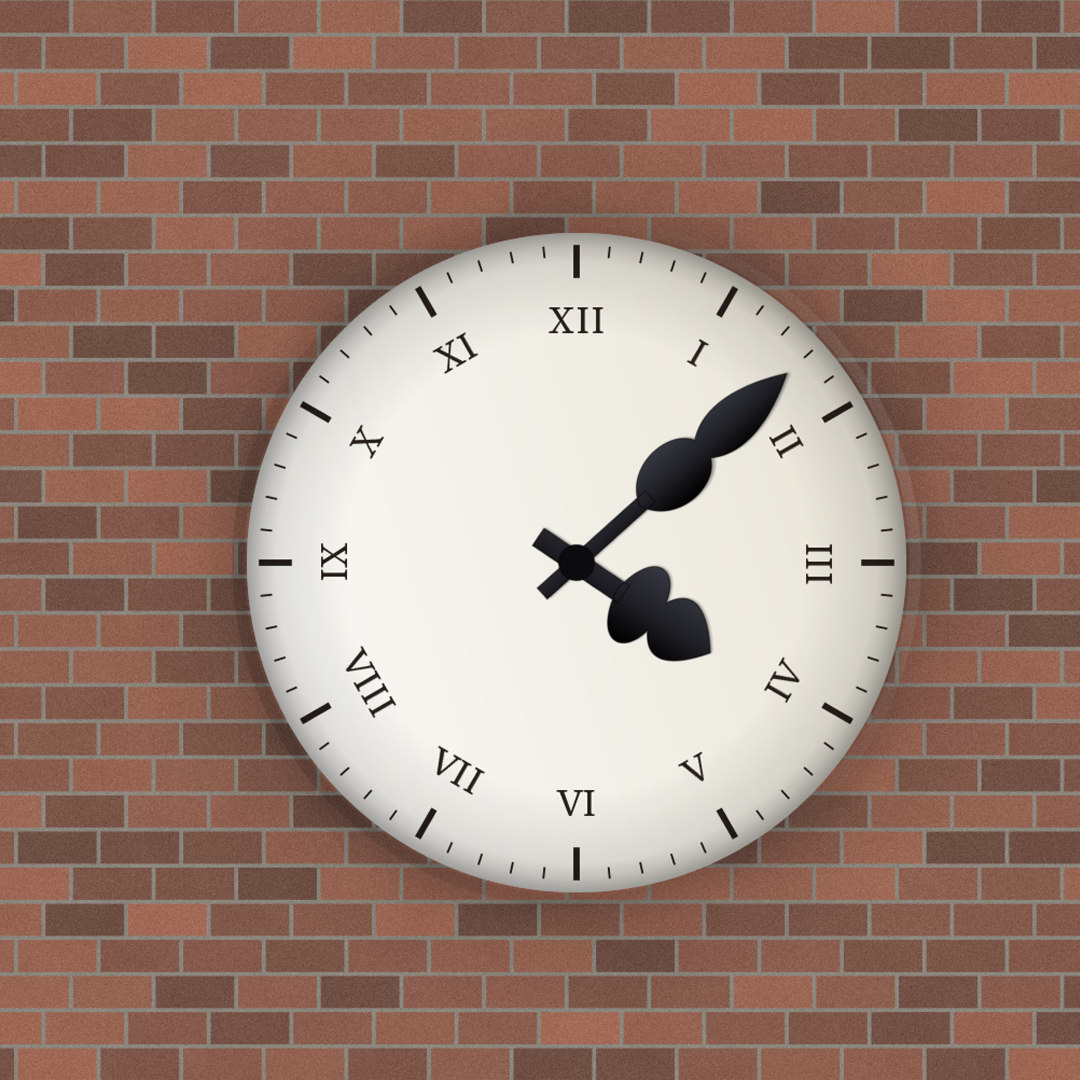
4:08
